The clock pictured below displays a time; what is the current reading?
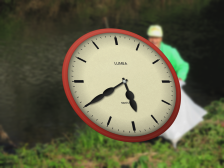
5:40
